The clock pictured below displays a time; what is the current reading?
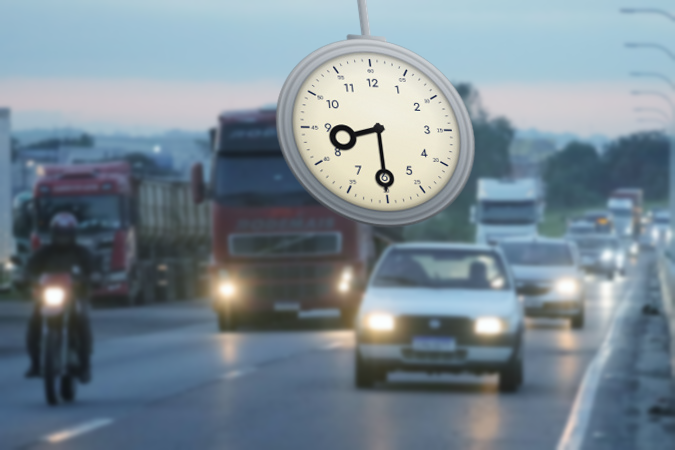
8:30
